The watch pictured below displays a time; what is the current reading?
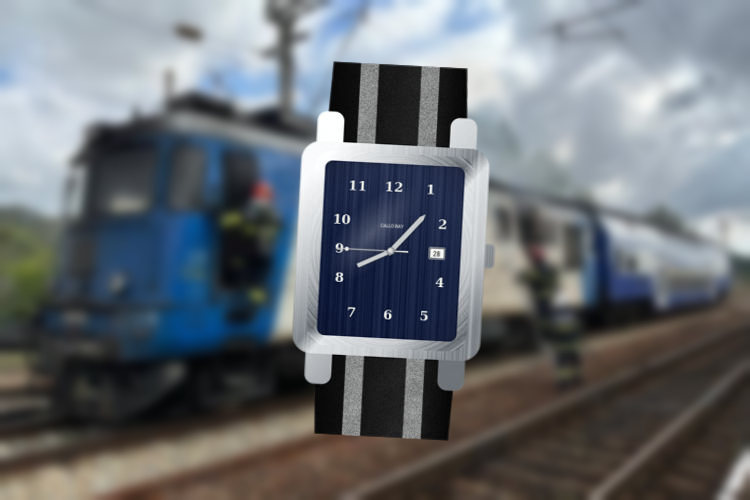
8:06:45
